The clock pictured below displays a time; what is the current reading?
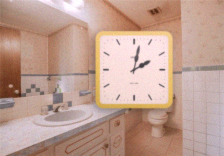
2:02
